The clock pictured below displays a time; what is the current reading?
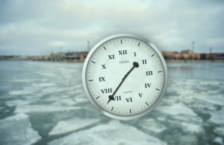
1:37
